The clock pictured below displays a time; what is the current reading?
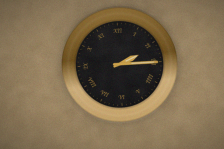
2:15
